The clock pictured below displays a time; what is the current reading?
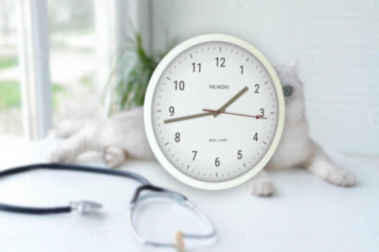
1:43:16
